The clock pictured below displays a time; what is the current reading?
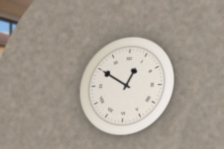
12:50
